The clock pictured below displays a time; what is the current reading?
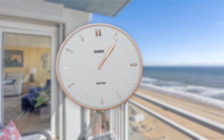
1:06
